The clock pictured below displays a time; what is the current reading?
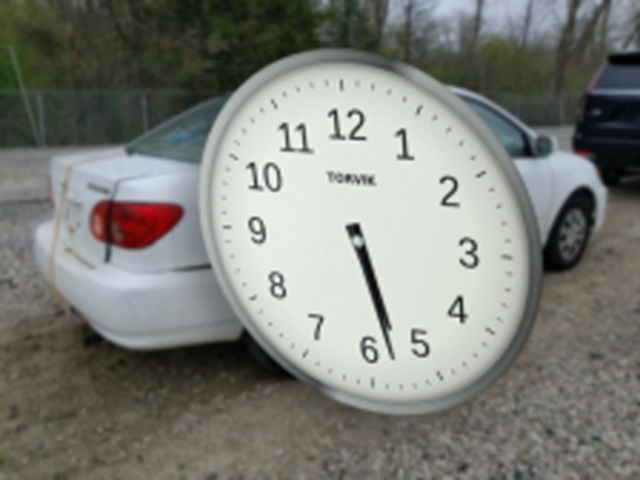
5:28
